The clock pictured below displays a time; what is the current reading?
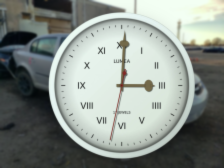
3:00:32
